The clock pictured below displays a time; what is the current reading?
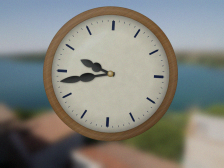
9:43
